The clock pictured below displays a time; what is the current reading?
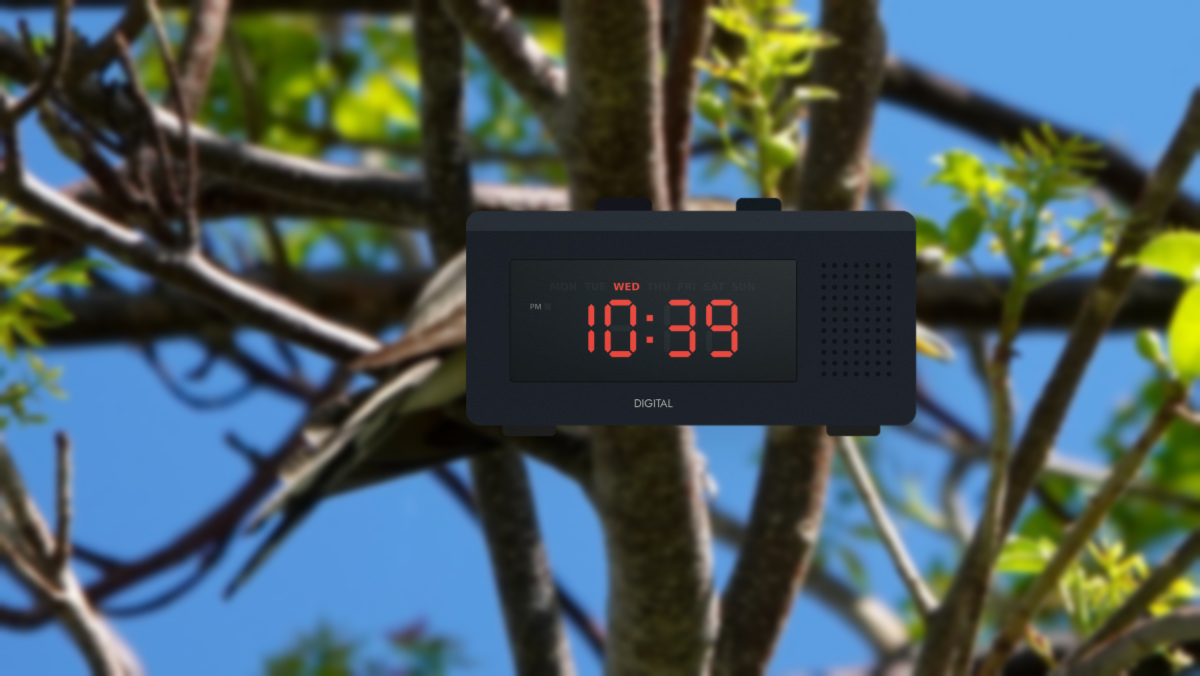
10:39
